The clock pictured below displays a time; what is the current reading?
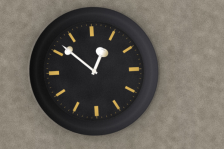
12:52
